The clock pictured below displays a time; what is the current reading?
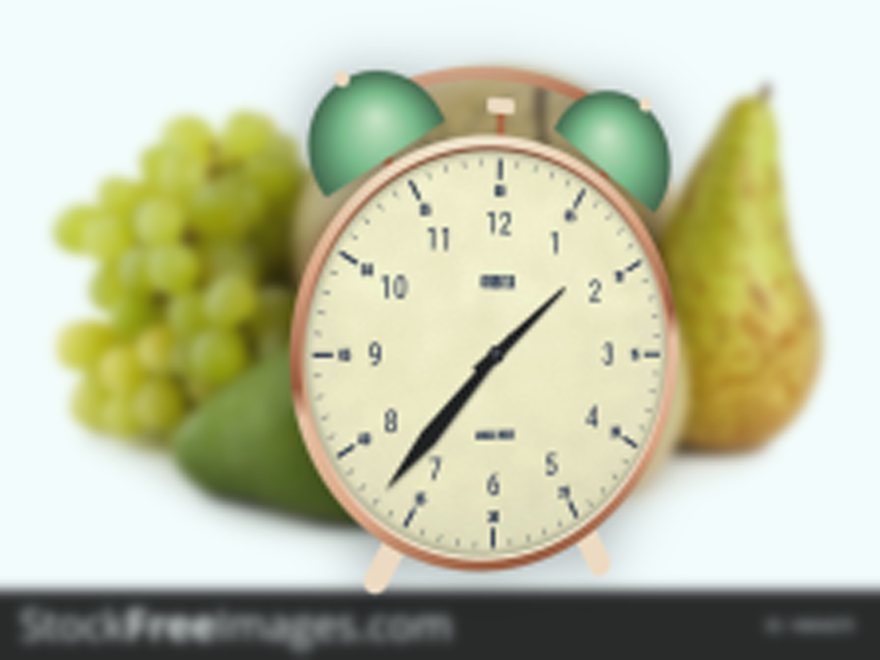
1:37
